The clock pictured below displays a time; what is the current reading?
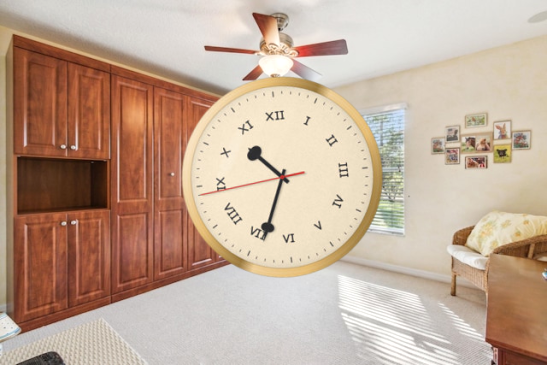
10:33:44
